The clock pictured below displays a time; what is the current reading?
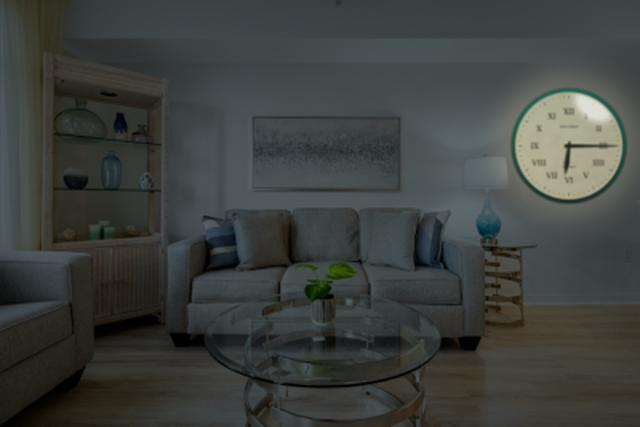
6:15
